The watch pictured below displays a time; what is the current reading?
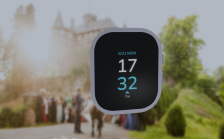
17:32
